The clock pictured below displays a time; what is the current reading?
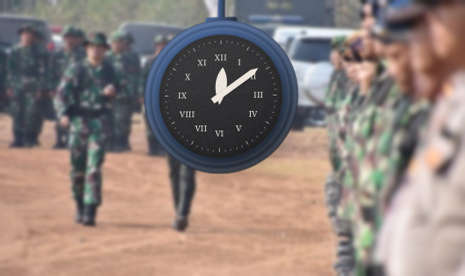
12:09
